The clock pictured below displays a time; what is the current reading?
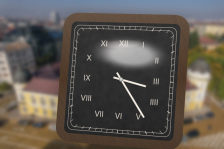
3:24
